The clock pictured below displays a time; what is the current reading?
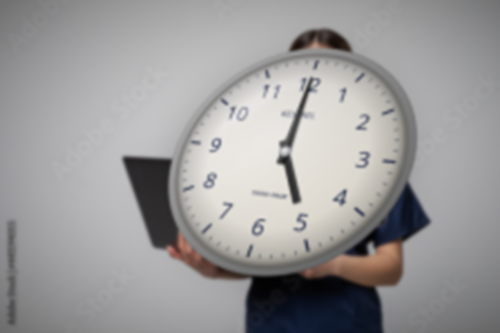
5:00
